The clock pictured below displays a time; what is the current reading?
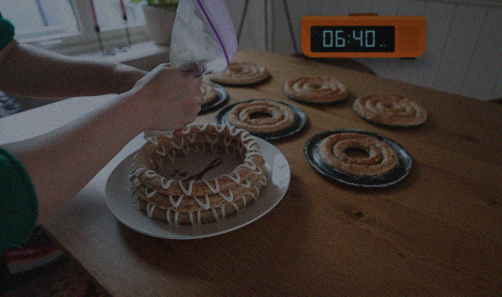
6:40
